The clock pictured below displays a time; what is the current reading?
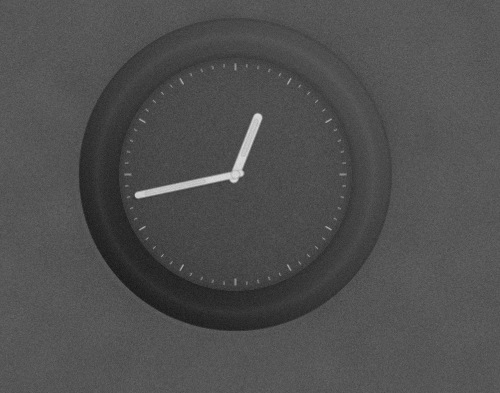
12:43
